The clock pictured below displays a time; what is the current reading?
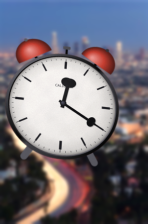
12:20
